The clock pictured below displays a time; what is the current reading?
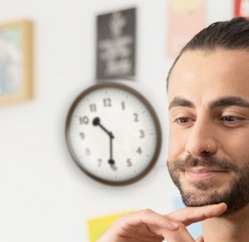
10:31
